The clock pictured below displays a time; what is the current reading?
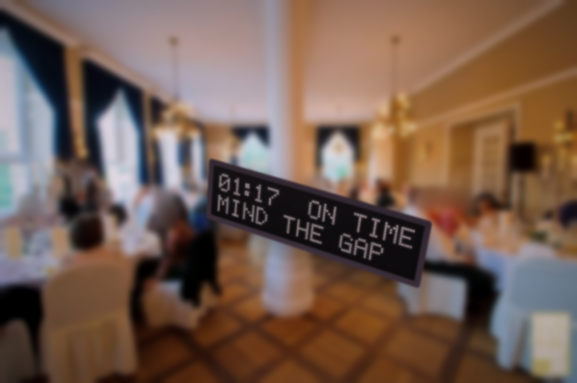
1:17
